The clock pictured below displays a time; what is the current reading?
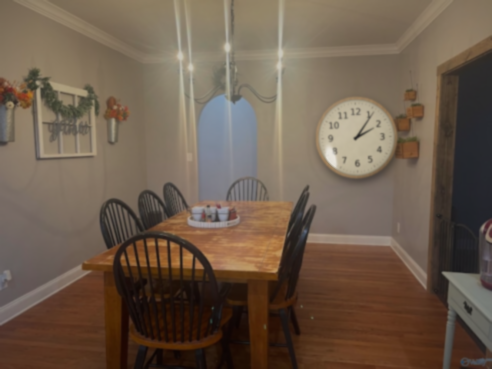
2:06
